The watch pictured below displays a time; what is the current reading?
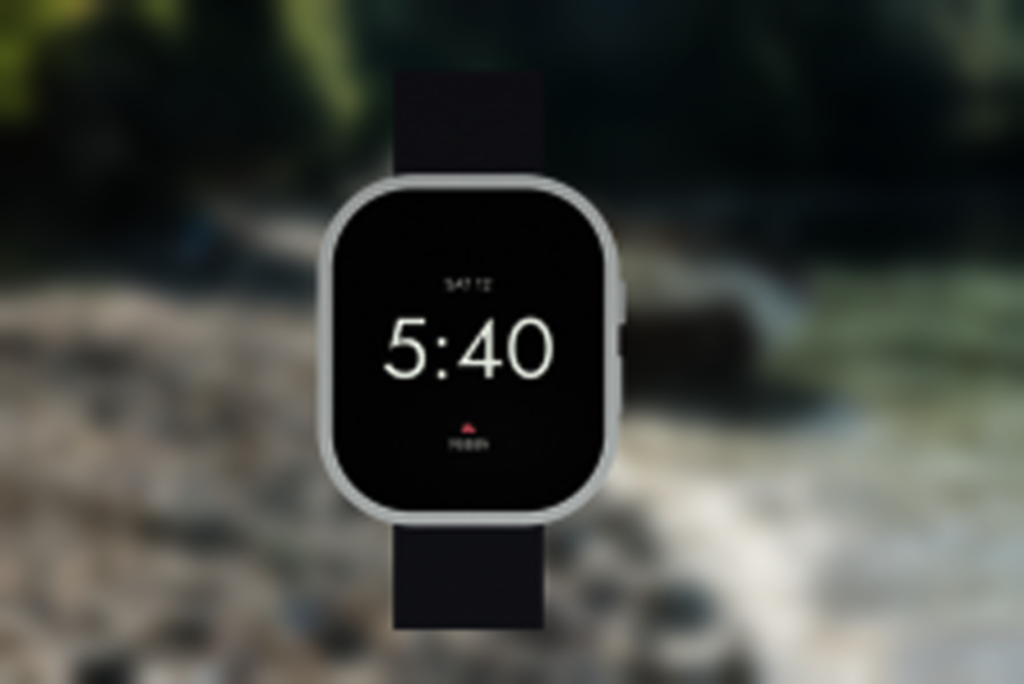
5:40
